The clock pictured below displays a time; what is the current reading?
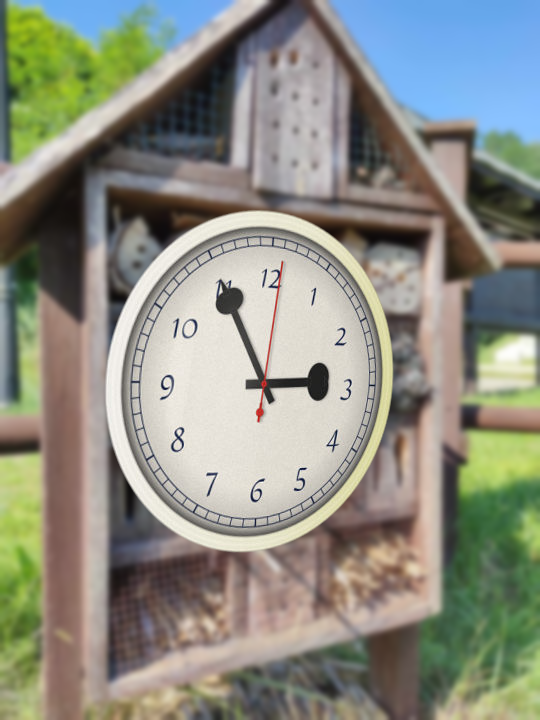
2:55:01
